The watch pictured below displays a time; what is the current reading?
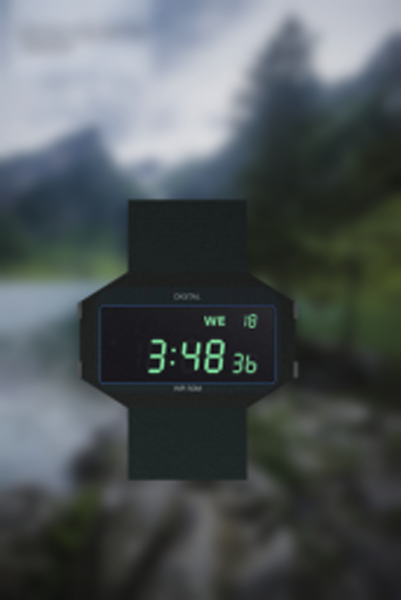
3:48:36
